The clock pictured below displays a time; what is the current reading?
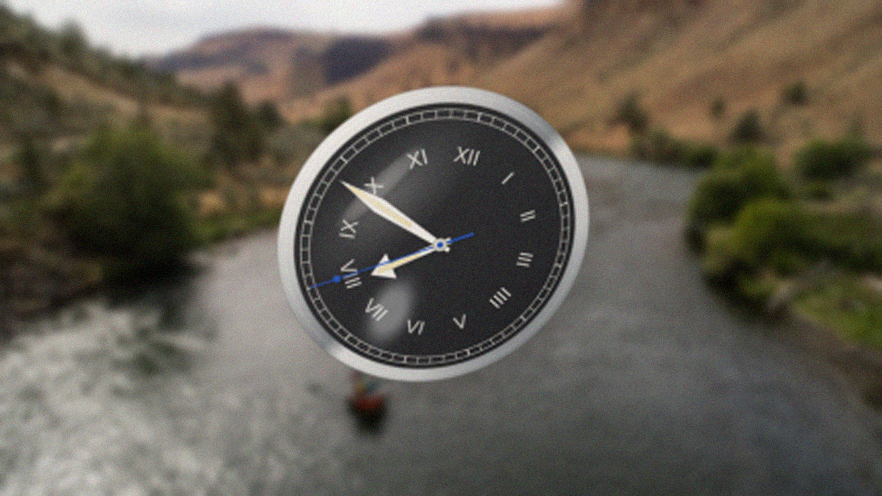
7:48:40
